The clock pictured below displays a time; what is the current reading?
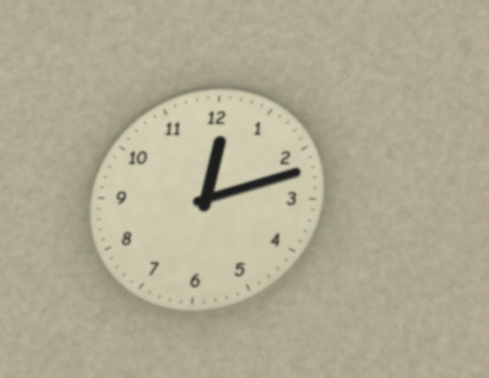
12:12
